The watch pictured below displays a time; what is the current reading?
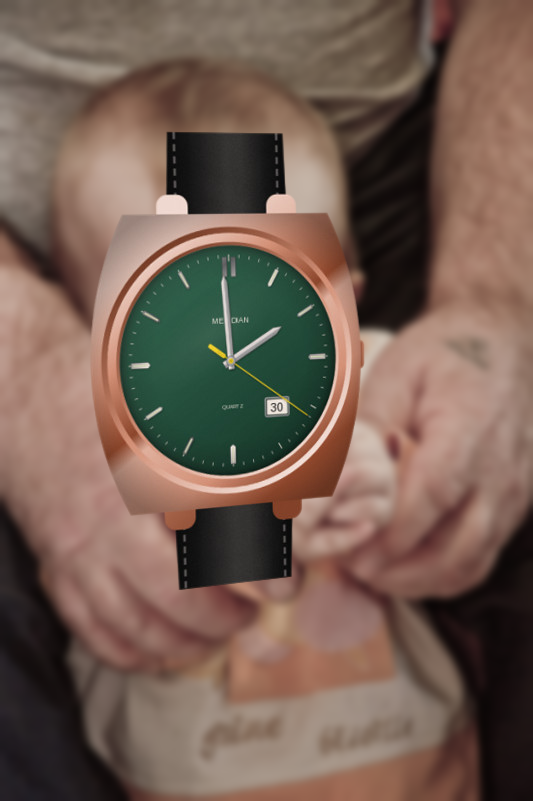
1:59:21
